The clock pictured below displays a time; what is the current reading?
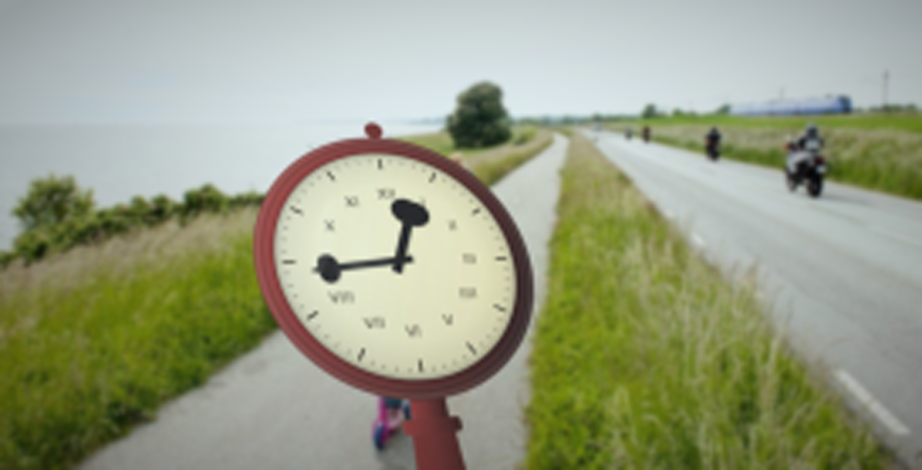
12:44
